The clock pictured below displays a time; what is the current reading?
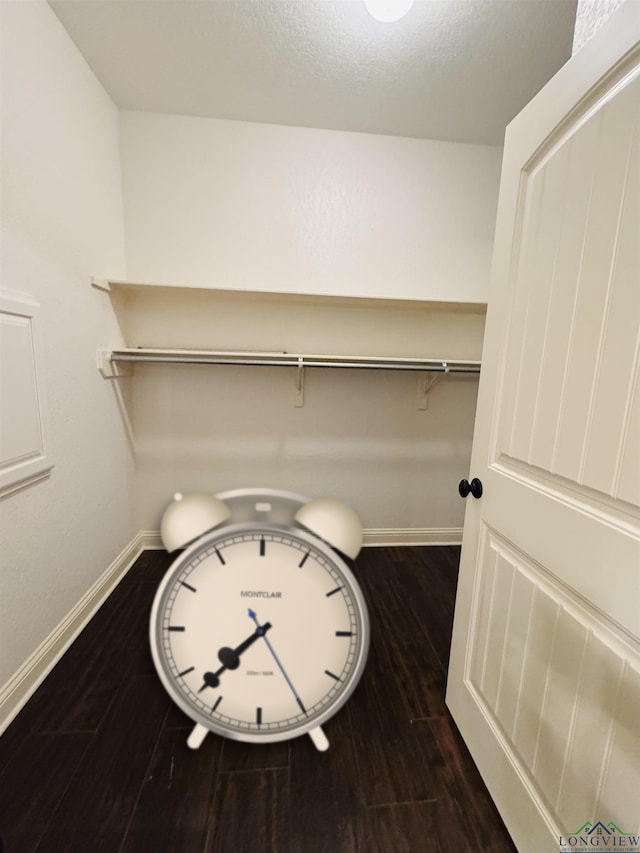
7:37:25
